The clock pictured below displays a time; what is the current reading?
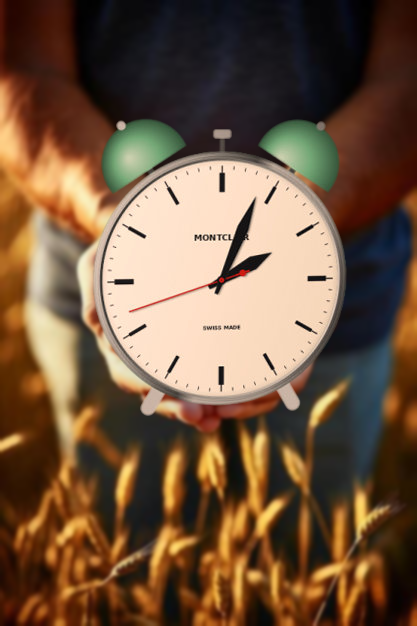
2:03:42
